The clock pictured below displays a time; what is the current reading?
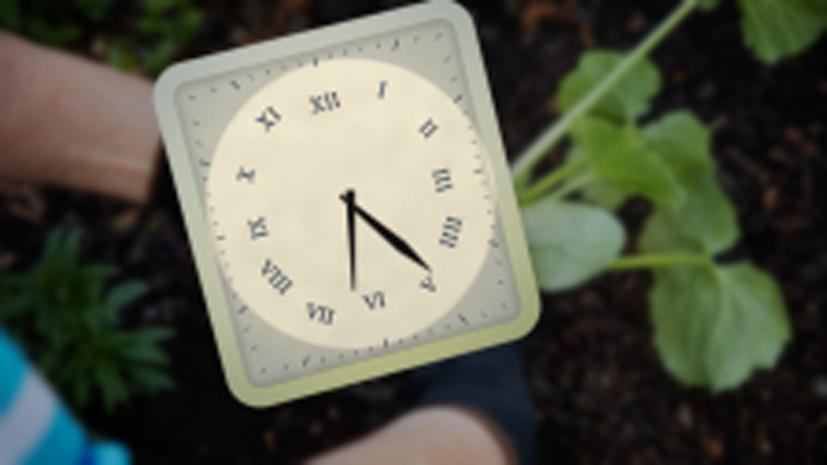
6:24
